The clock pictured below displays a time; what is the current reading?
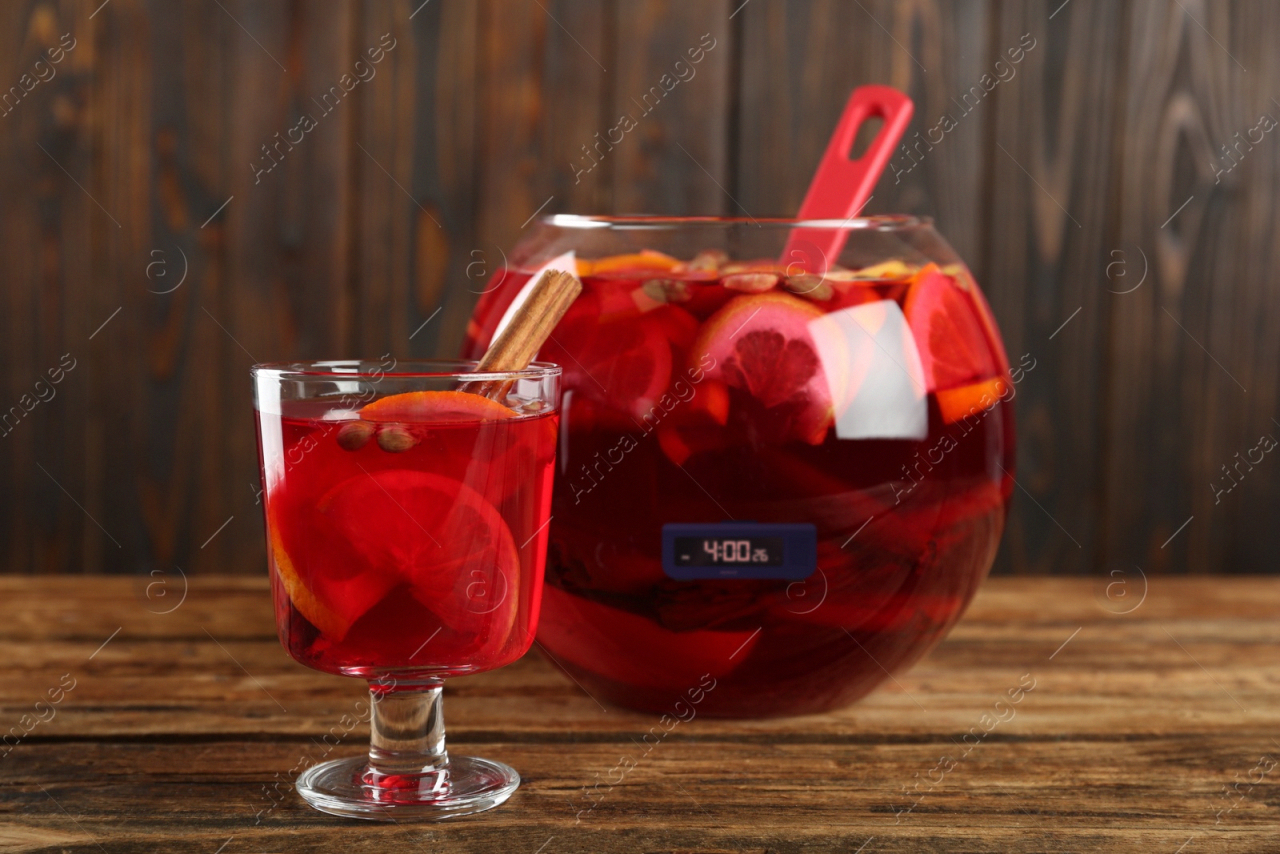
4:00
